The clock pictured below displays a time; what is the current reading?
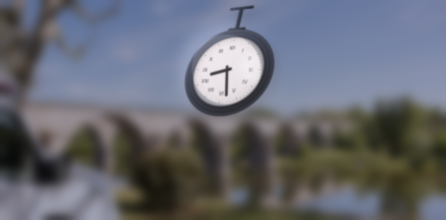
8:28
